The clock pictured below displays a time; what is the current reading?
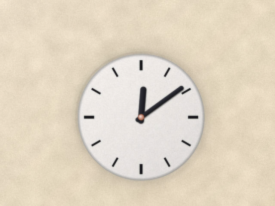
12:09
